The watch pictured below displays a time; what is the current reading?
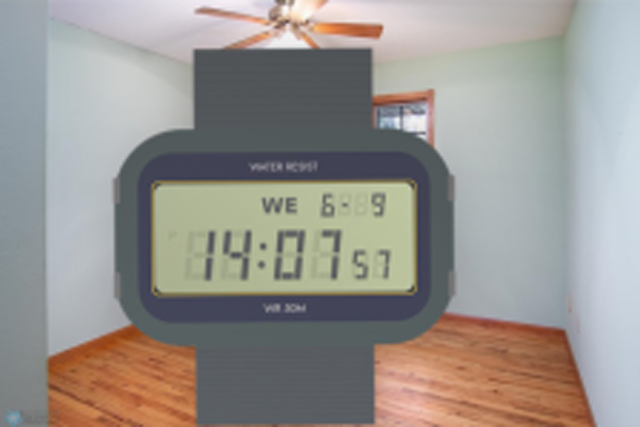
14:07:57
